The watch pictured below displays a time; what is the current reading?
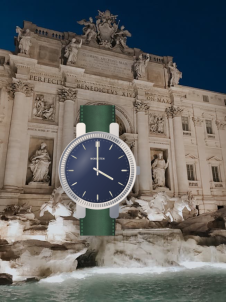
4:00
